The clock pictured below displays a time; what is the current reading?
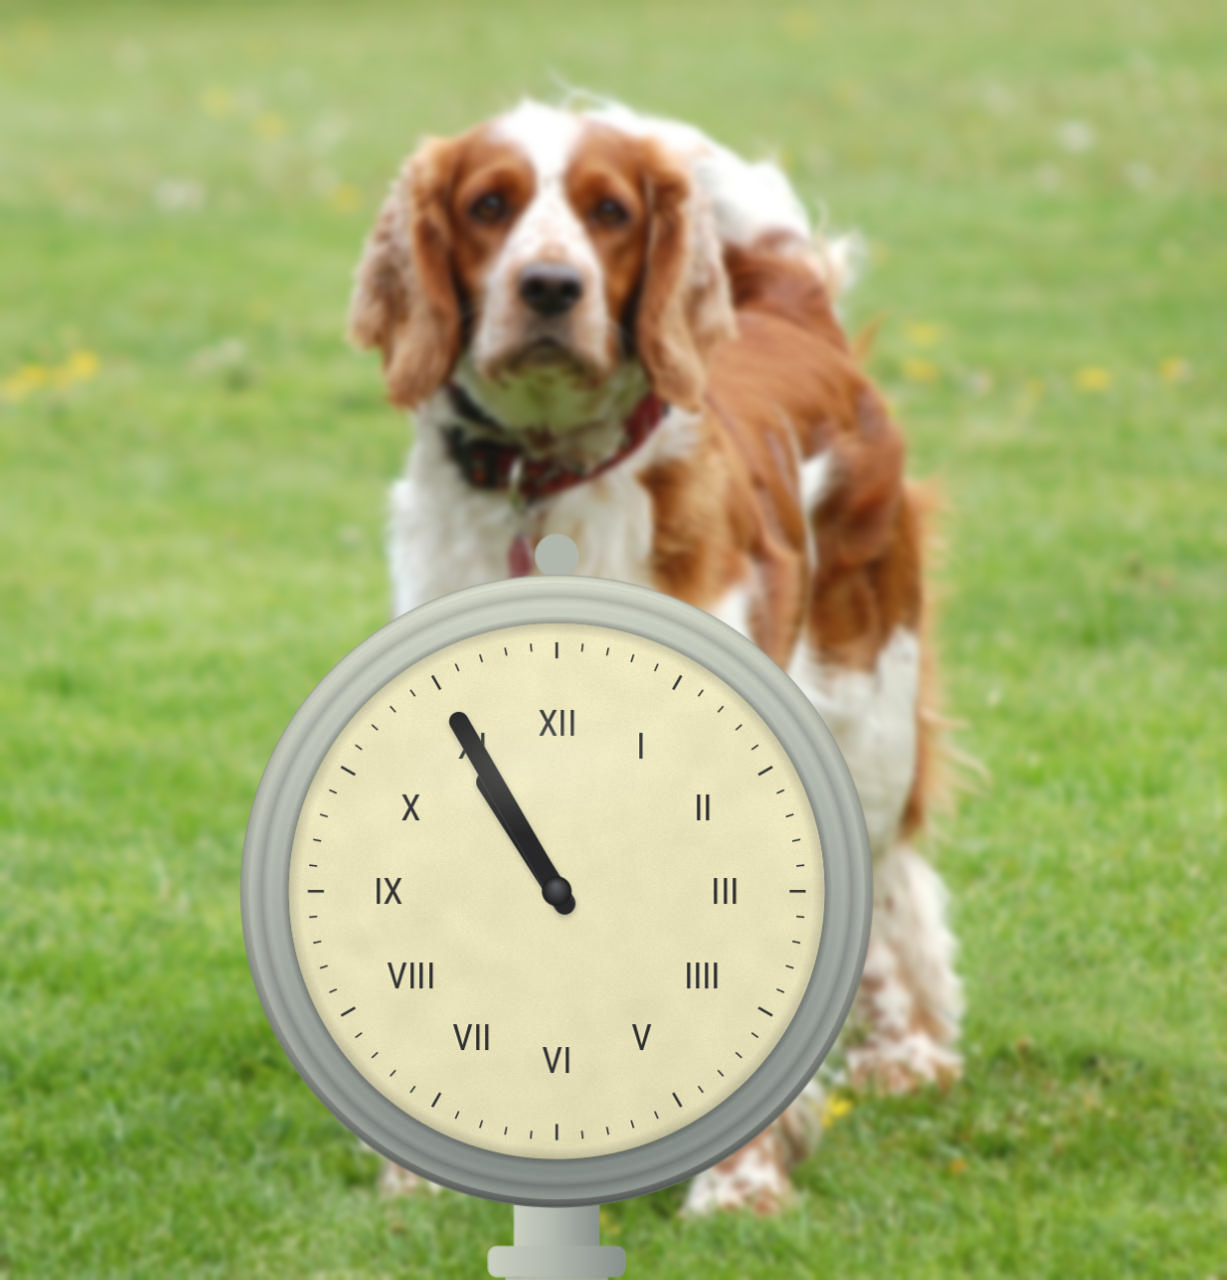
10:55
